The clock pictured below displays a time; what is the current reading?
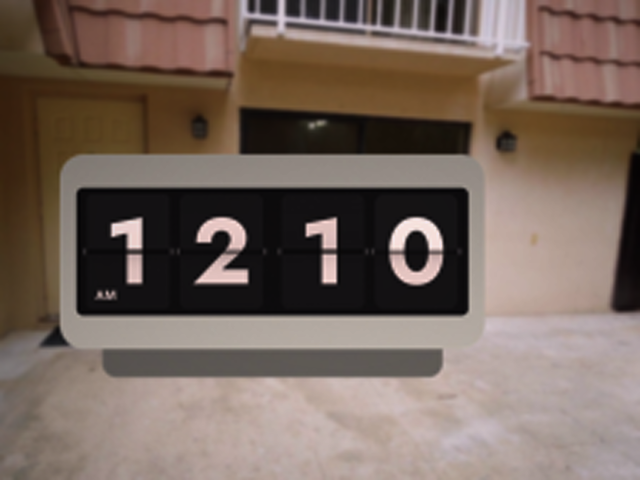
12:10
